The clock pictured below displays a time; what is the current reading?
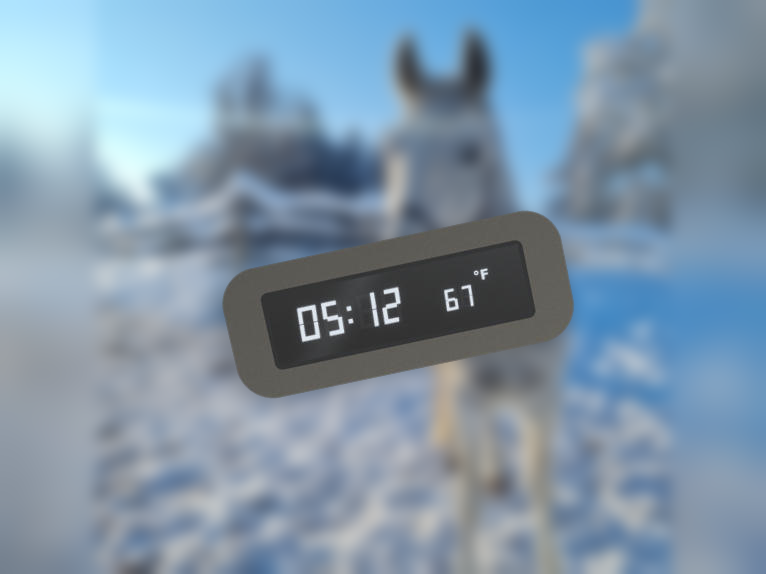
5:12
